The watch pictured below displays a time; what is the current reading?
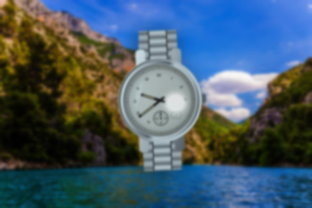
9:39
